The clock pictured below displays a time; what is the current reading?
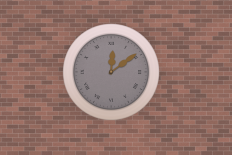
12:09
